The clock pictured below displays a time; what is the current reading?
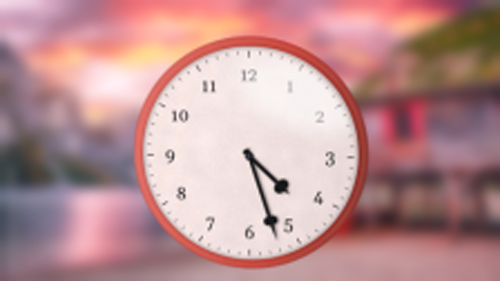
4:27
